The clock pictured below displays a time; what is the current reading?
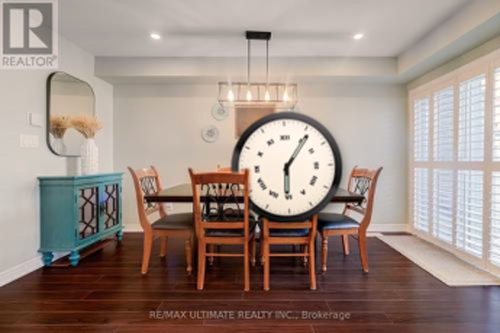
6:06
